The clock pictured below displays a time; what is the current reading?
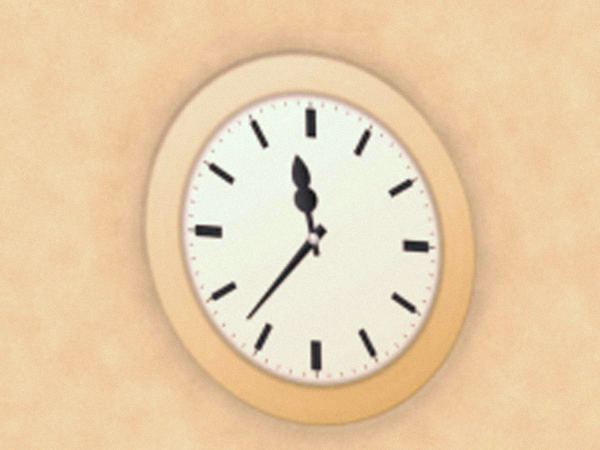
11:37
